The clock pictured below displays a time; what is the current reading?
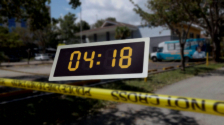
4:18
